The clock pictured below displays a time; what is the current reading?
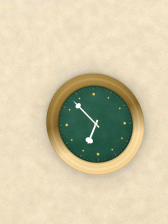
6:53
